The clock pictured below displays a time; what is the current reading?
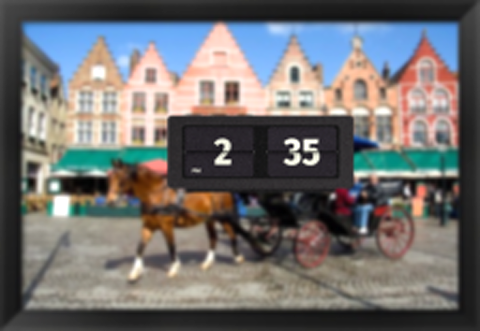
2:35
